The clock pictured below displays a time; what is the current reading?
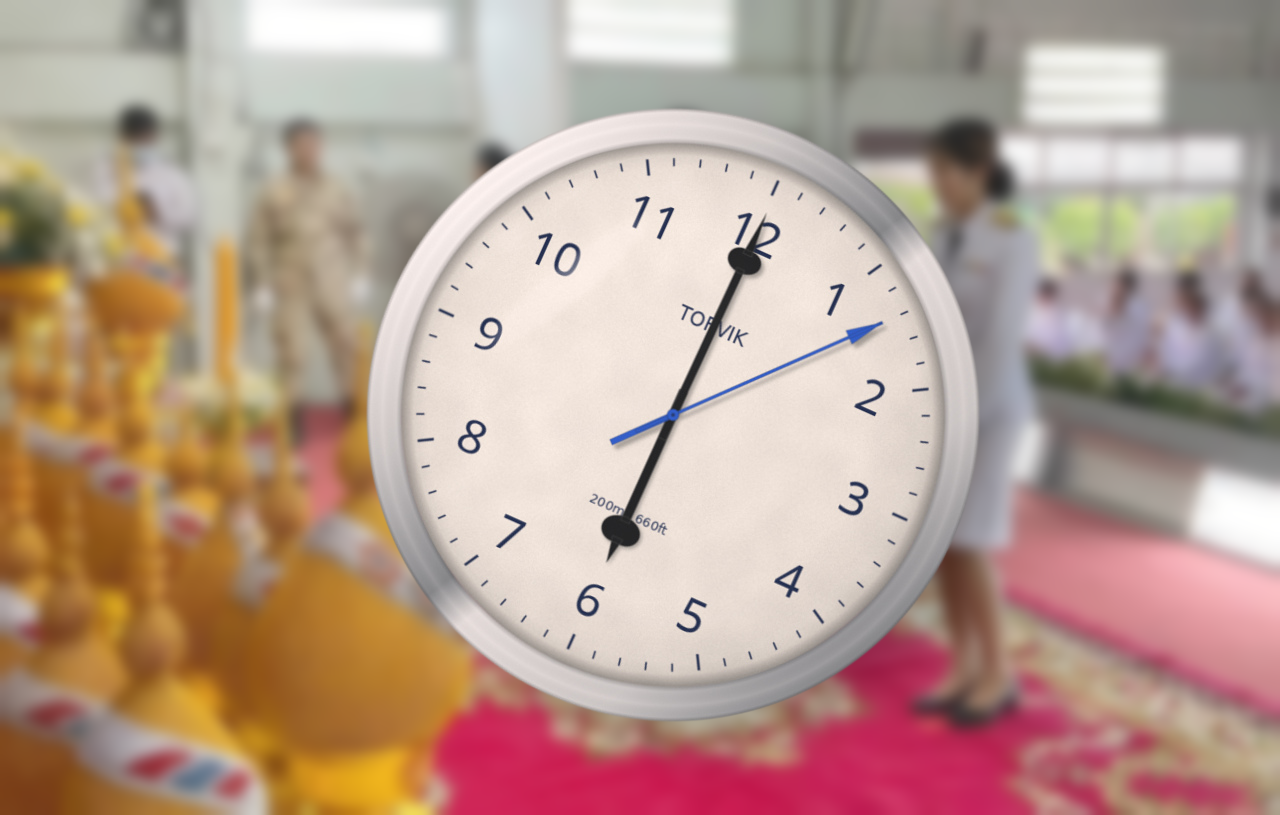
6:00:07
